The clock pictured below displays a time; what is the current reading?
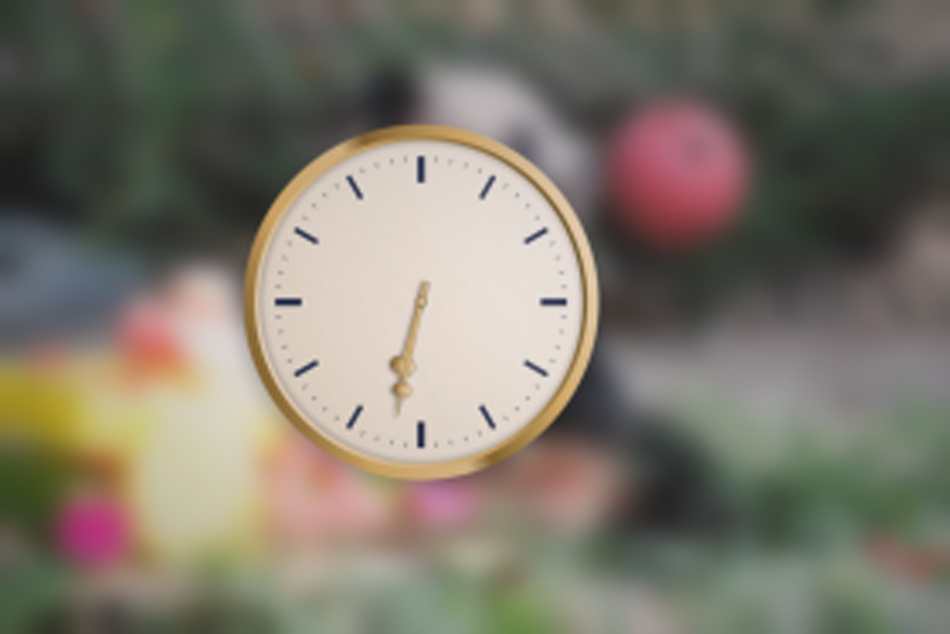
6:32
